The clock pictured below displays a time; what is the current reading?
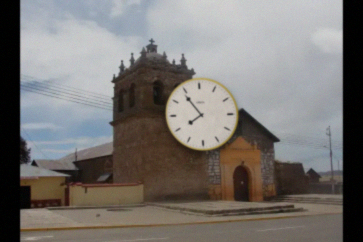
7:54
